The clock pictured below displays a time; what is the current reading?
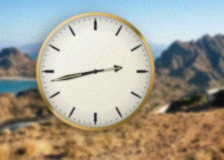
2:43
